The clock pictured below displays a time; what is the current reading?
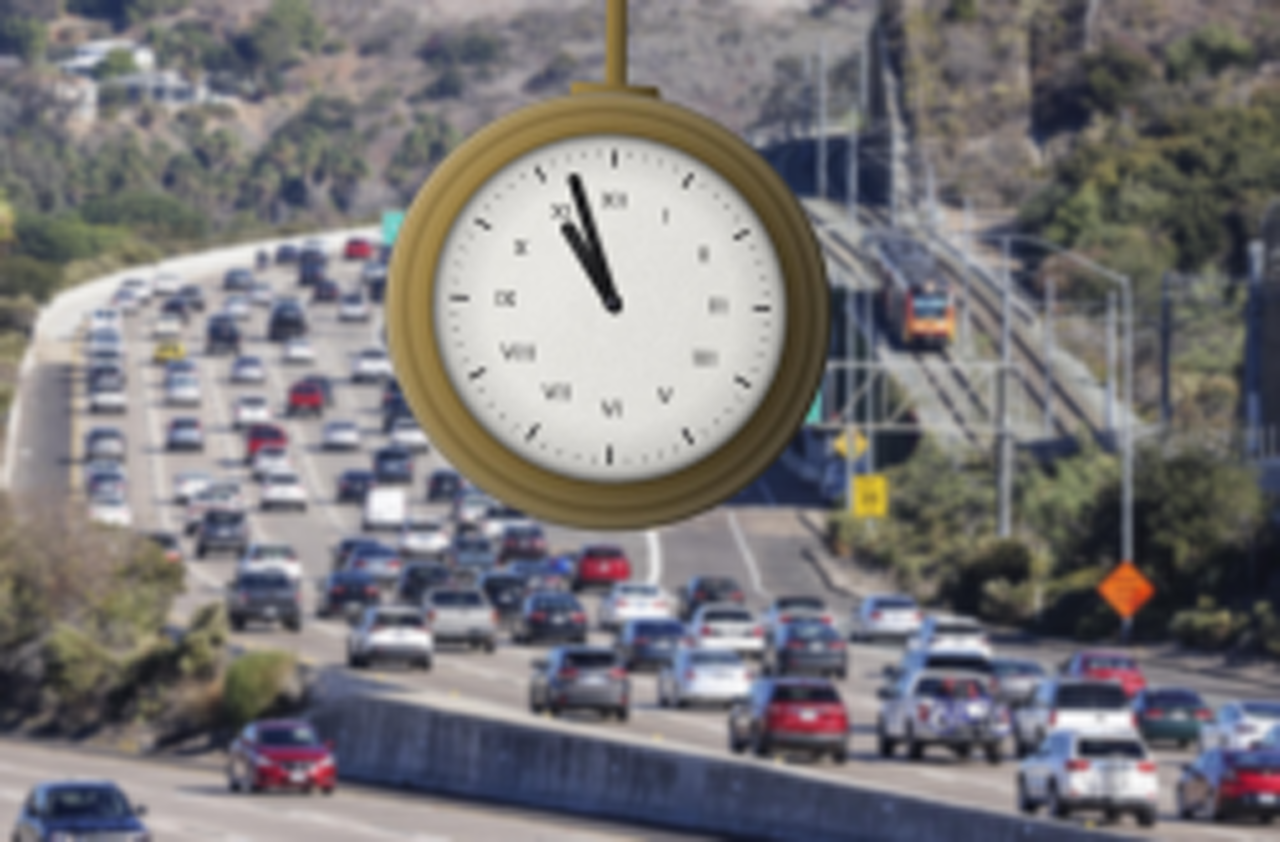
10:57
